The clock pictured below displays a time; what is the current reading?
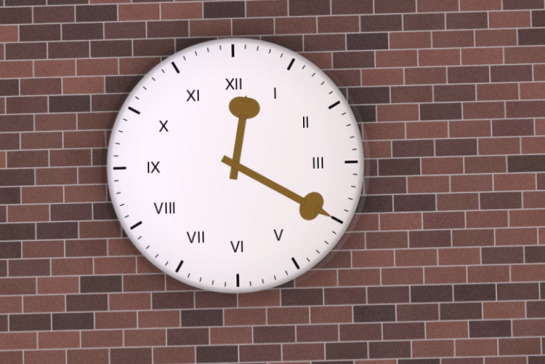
12:20
